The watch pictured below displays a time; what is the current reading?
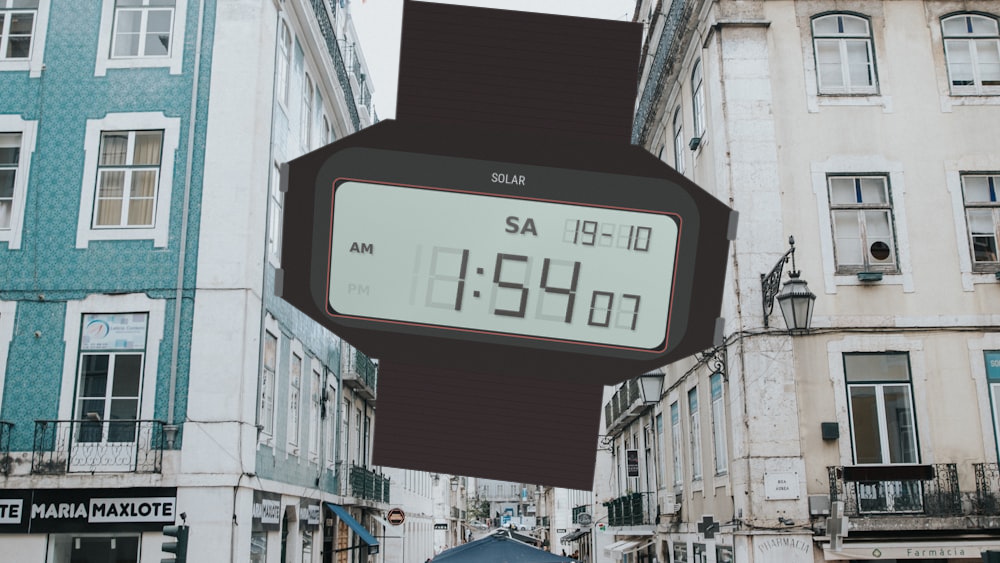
1:54:07
